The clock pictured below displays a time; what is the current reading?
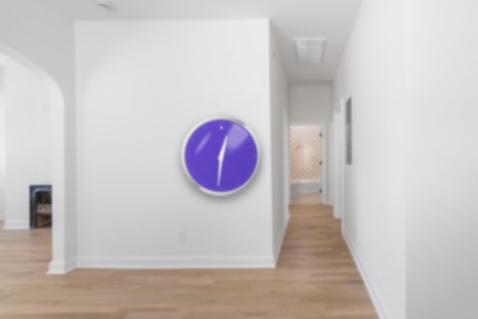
12:31
